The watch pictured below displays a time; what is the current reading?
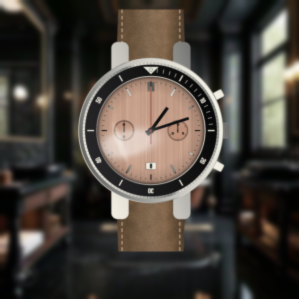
1:12
